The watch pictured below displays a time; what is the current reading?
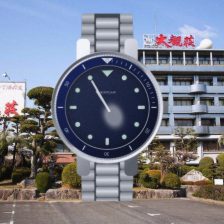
10:55
